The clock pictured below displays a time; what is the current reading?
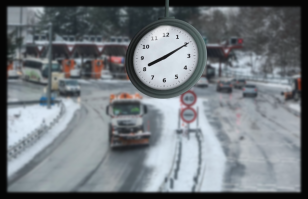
8:10
